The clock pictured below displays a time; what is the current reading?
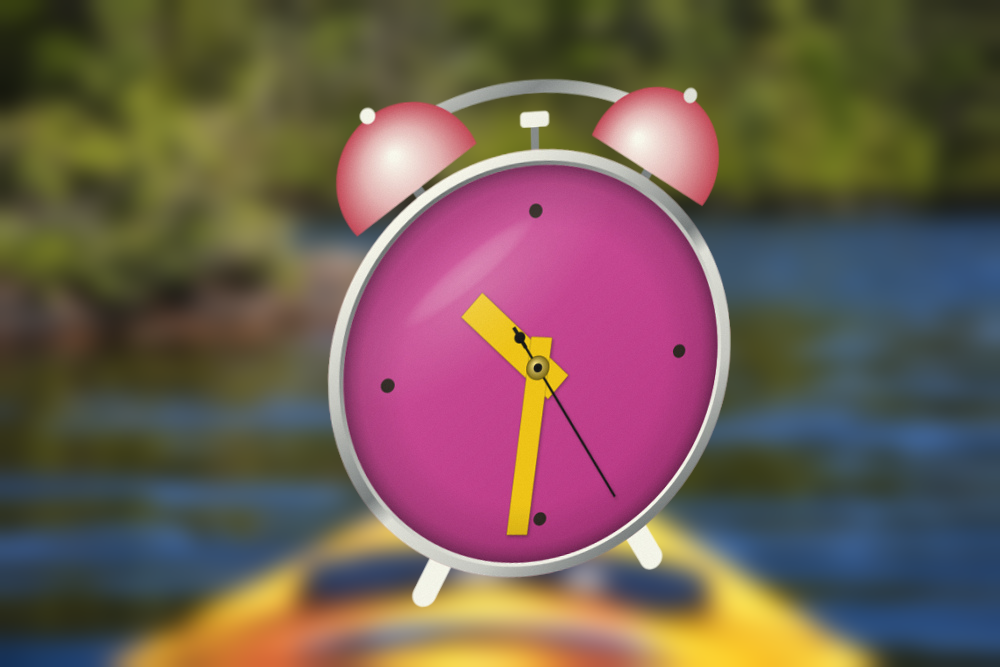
10:31:25
